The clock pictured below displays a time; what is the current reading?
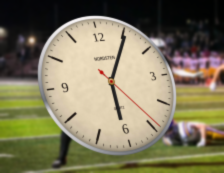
6:05:24
